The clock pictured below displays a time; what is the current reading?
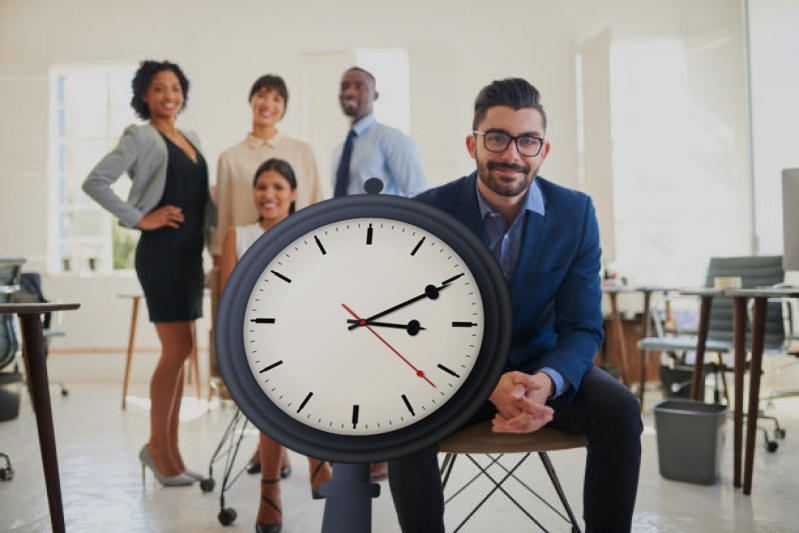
3:10:22
